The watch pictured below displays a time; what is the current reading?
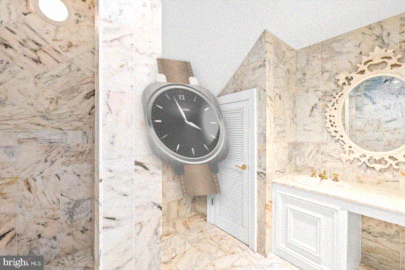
3:57
